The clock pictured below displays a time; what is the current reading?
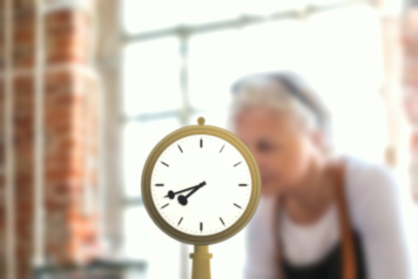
7:42
